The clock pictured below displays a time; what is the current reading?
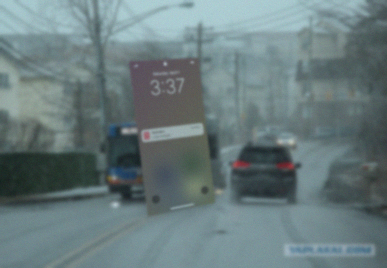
3:37
